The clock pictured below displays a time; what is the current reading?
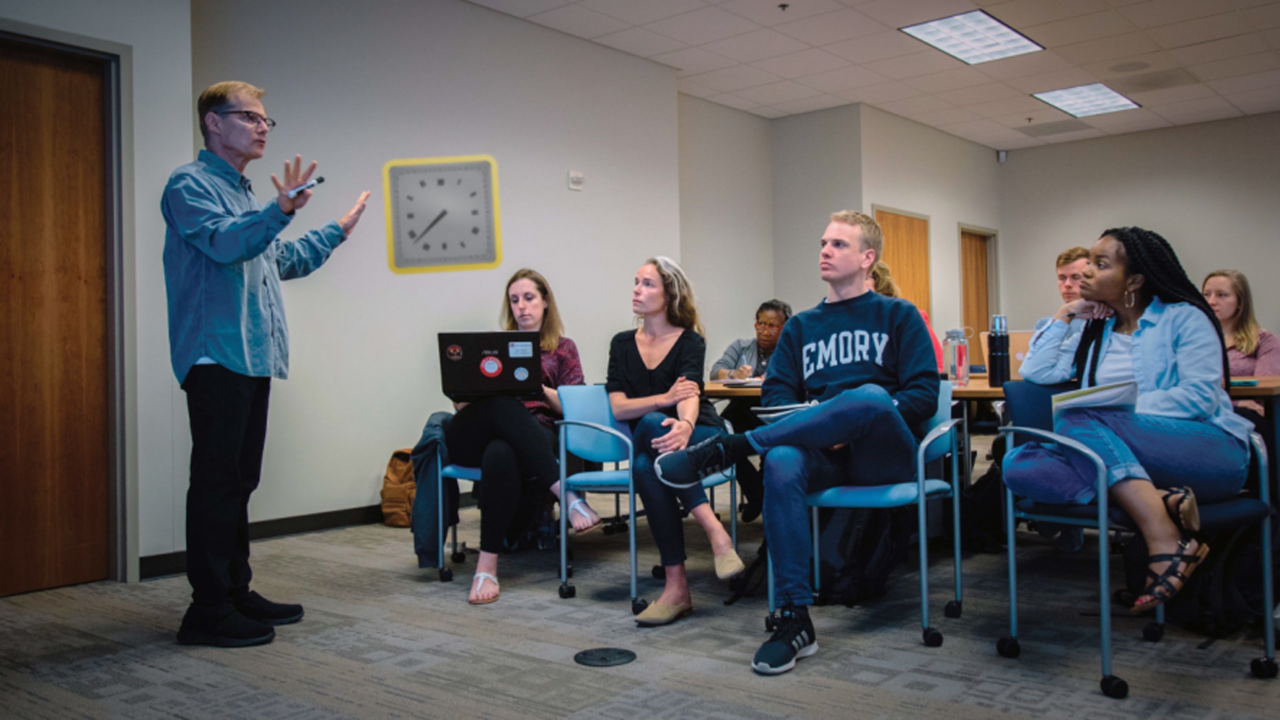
7:38
